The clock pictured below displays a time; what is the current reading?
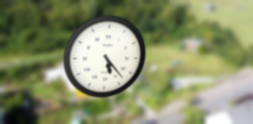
5:23
